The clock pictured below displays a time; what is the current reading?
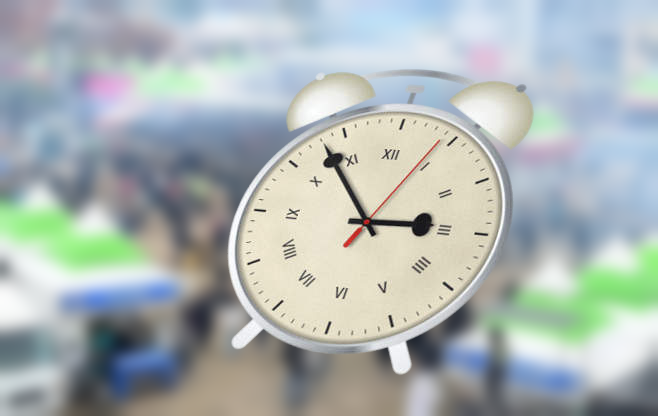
2:53:04
